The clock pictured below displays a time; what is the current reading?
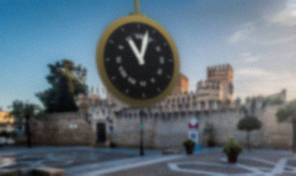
11:03
